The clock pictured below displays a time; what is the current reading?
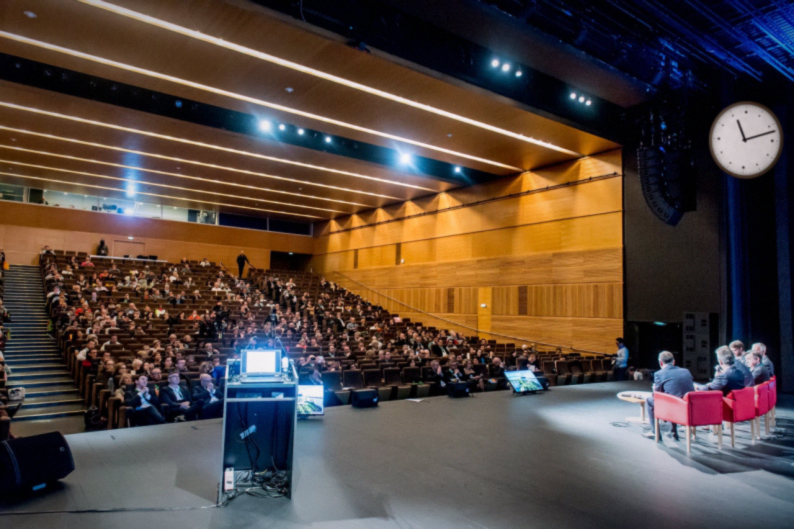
11:12
